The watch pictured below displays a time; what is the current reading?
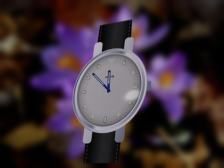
11:52
